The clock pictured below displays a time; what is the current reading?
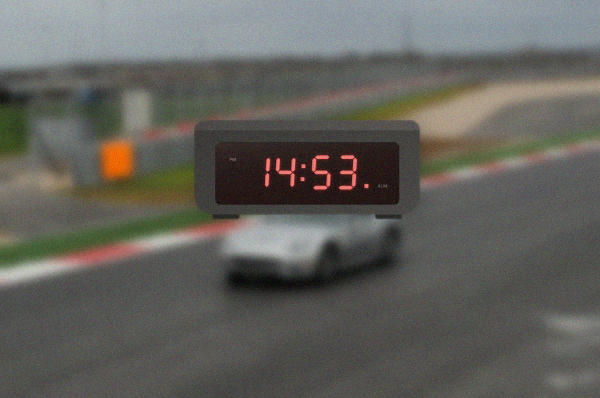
14:53
